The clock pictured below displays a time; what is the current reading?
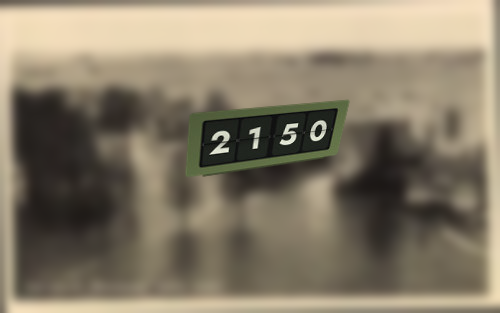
21:50
